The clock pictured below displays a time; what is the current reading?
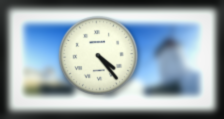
4:24
